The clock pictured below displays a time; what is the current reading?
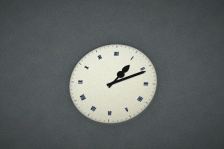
1:11
